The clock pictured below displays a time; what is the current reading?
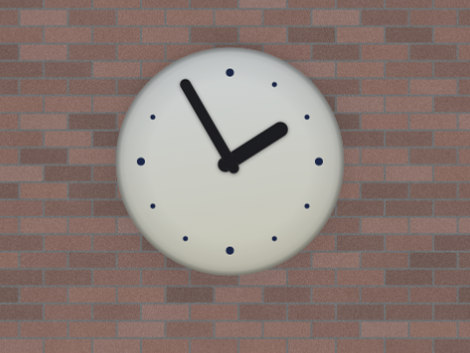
1:55
